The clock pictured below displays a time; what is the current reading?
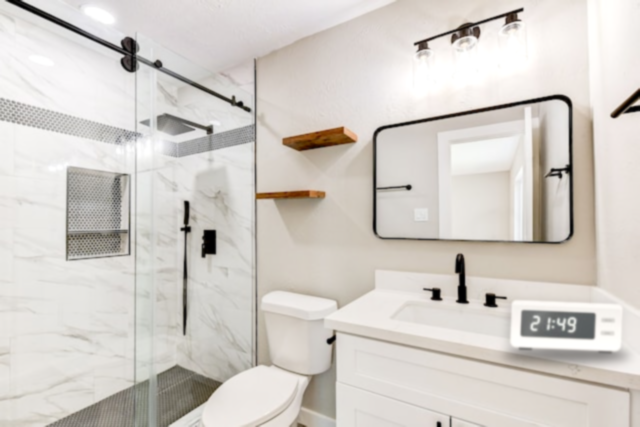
21:49
